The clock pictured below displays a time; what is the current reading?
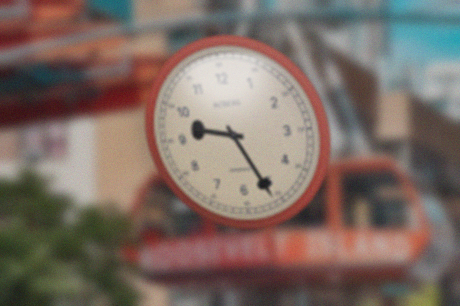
9:26
